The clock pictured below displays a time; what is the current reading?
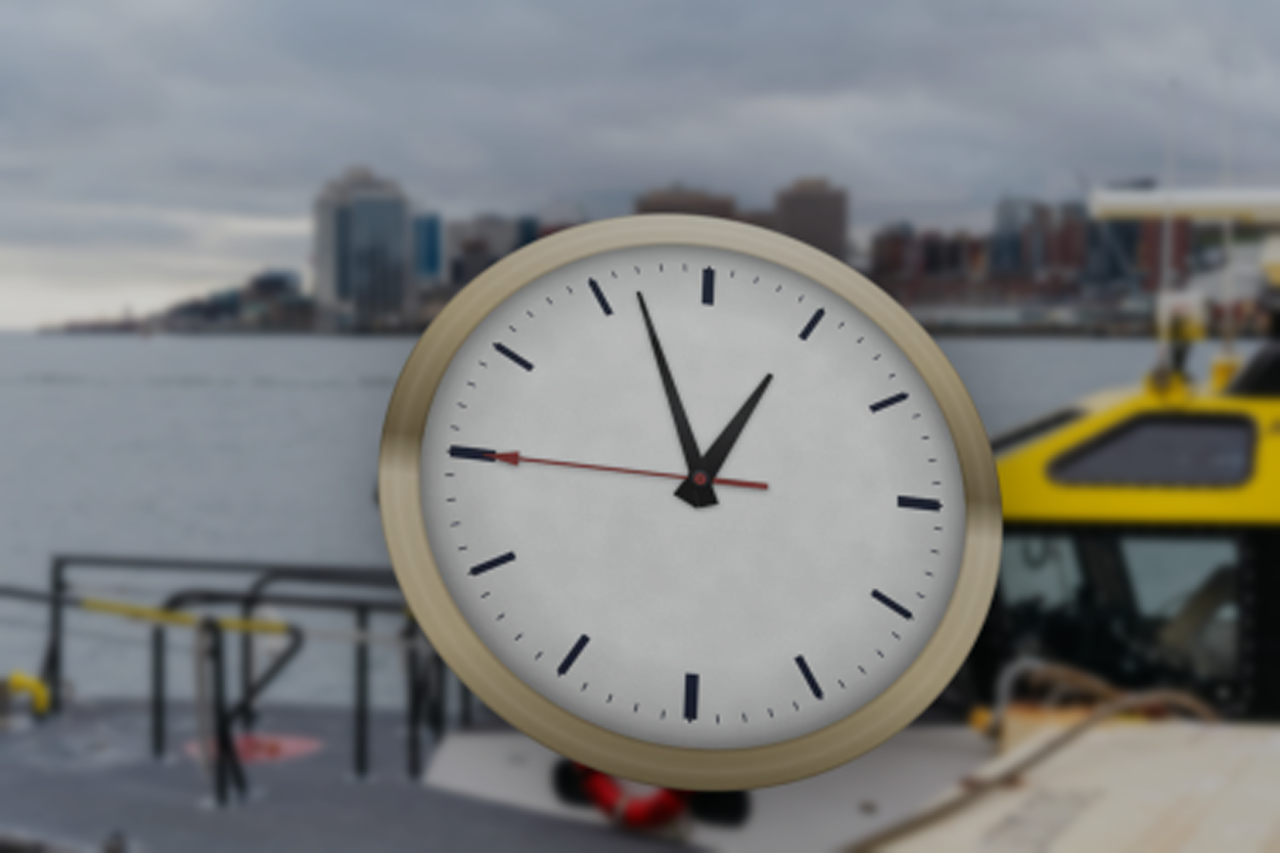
12:56:45
